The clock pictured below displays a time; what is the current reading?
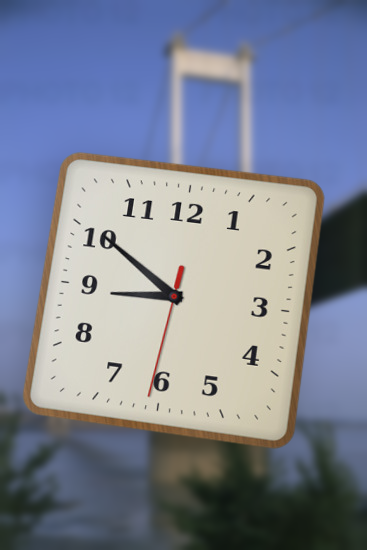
8:50:31
